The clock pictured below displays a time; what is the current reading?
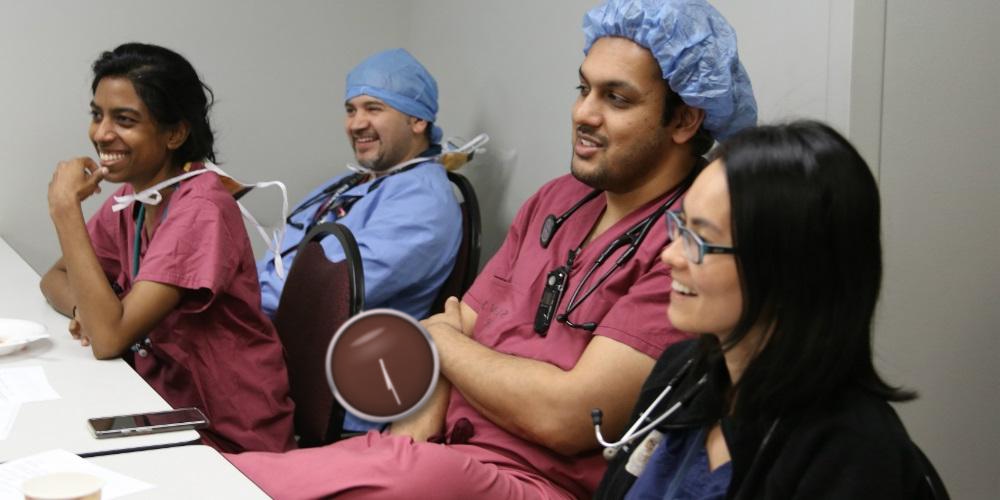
5:26
